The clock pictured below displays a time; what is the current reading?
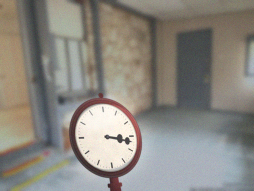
3:17
